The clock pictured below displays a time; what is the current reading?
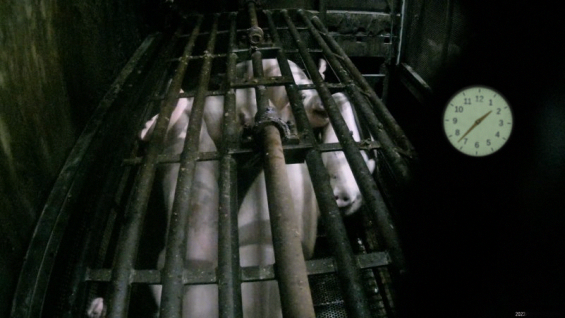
1:37
